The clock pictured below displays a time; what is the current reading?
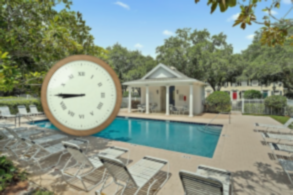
8:45
